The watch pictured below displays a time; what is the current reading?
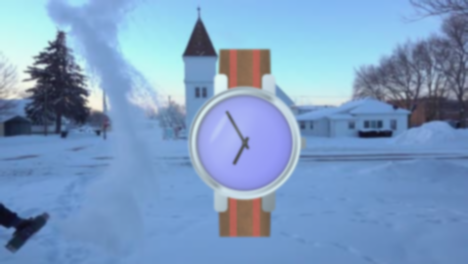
6:55
